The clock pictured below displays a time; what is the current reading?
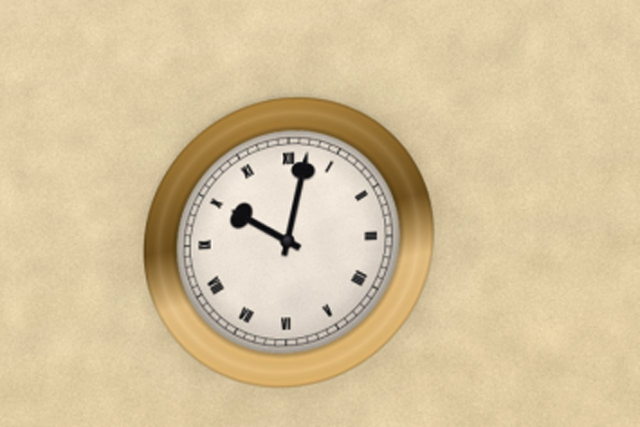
10:02
